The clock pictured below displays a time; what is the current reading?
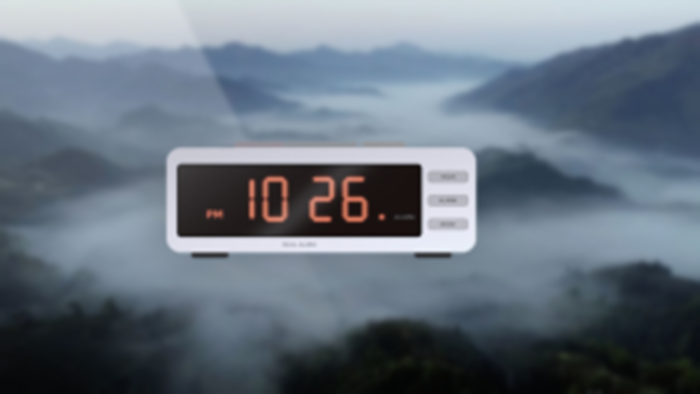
10:26
